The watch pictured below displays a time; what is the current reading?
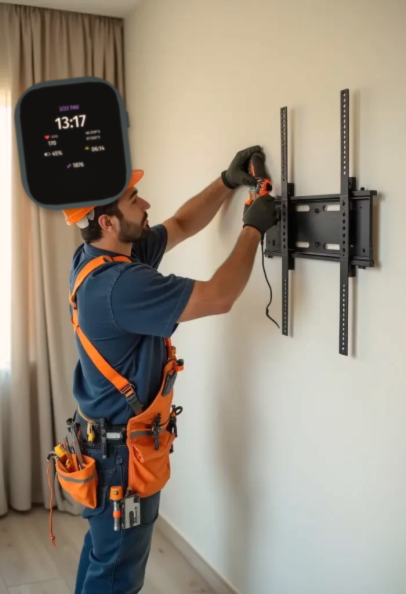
13:17
